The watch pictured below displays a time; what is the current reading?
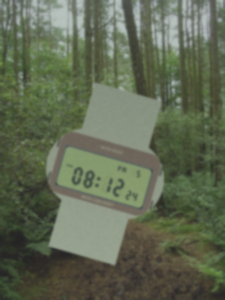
8:12
